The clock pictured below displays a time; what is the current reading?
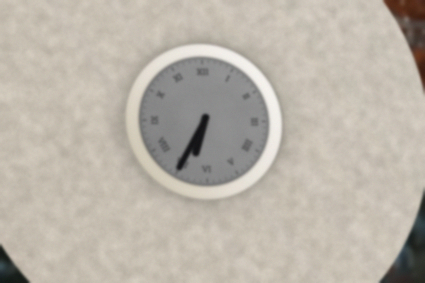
6:35
